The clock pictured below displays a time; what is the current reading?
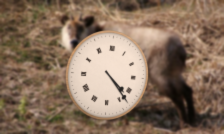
4:23
